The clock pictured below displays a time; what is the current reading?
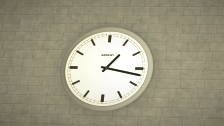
1:17
